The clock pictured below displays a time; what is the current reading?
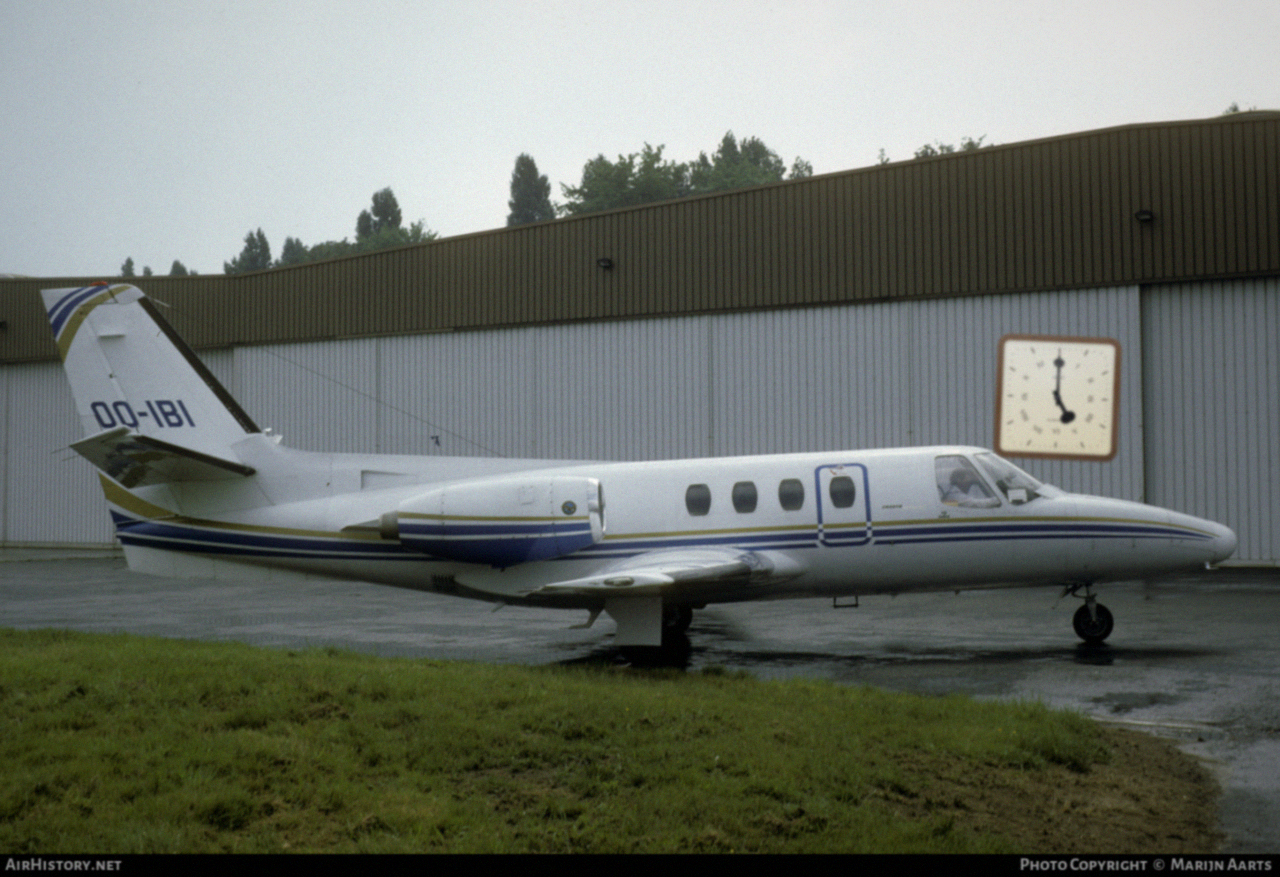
5:00
